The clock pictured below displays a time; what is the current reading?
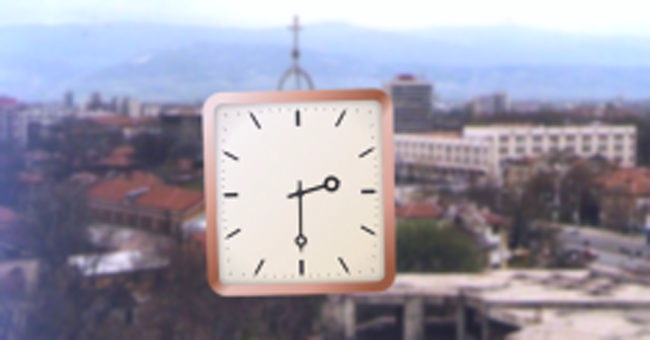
2:30
